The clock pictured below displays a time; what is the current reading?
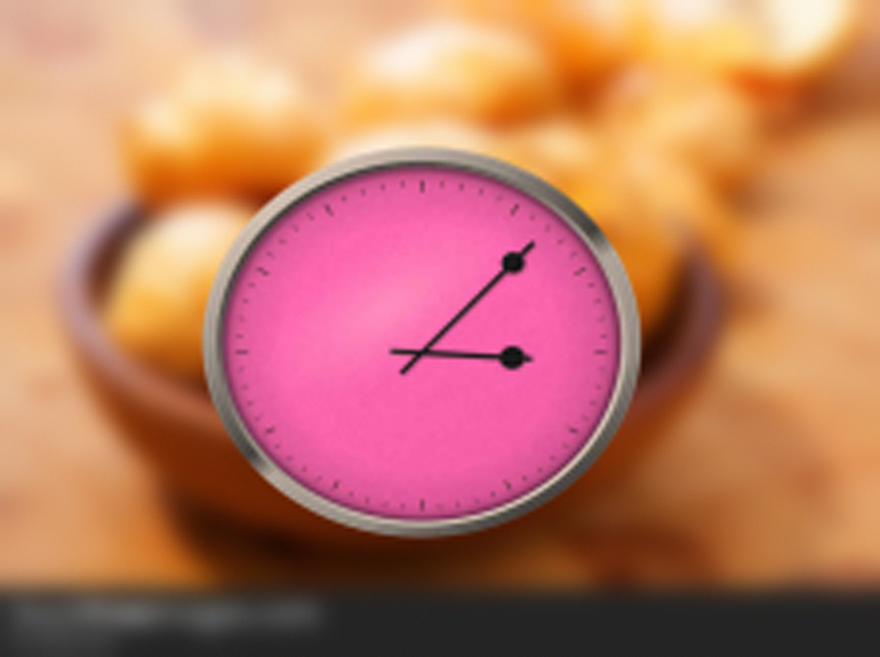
3:07
